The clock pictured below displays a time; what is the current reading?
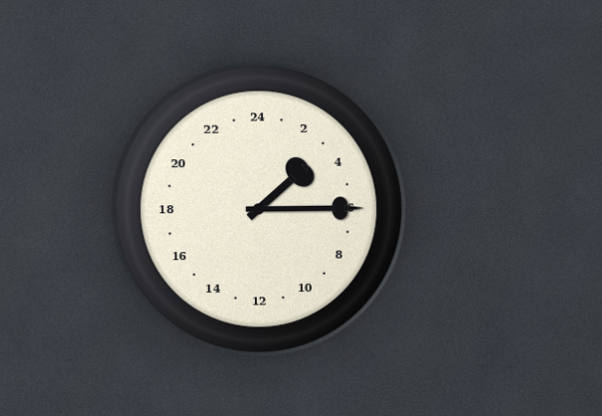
3:15
